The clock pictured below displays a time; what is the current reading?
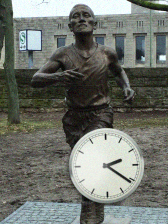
2:21
